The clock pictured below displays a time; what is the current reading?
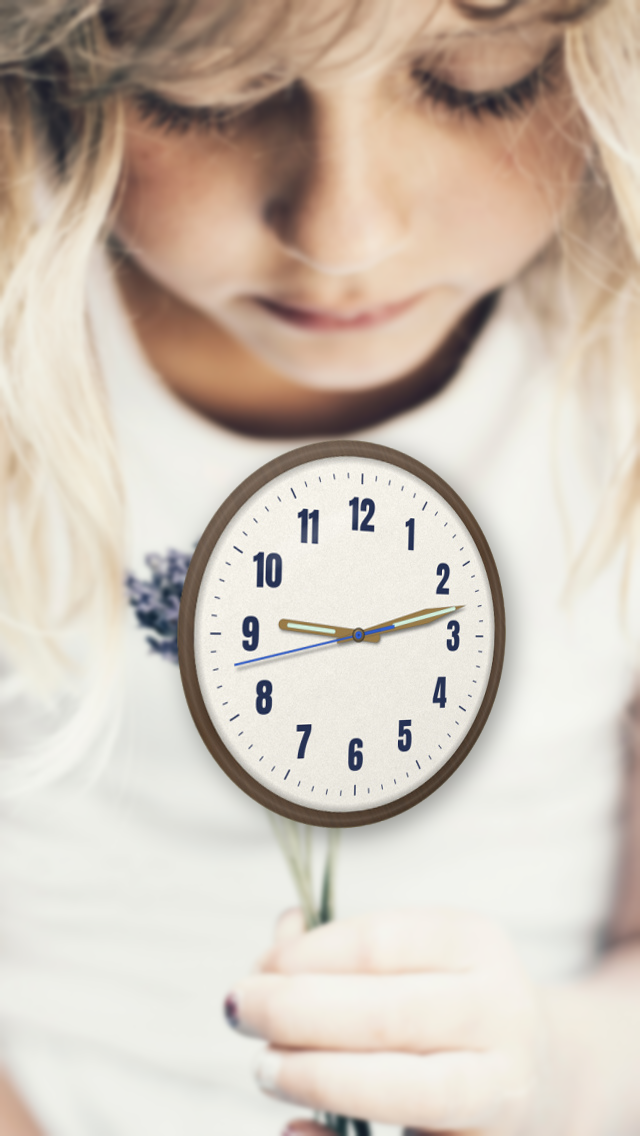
9:12:43
